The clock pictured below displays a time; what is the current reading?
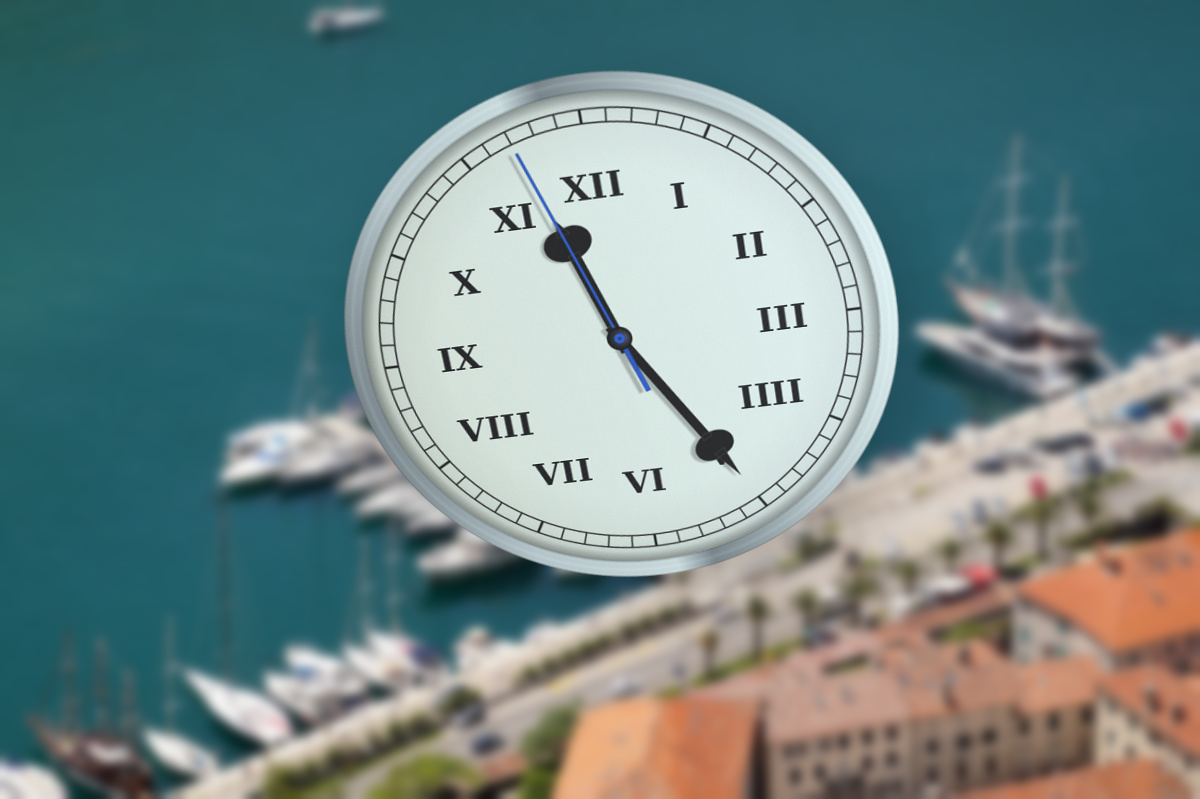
11:24:57
